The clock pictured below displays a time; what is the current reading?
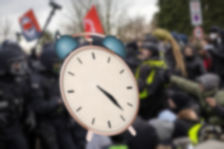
4:23
